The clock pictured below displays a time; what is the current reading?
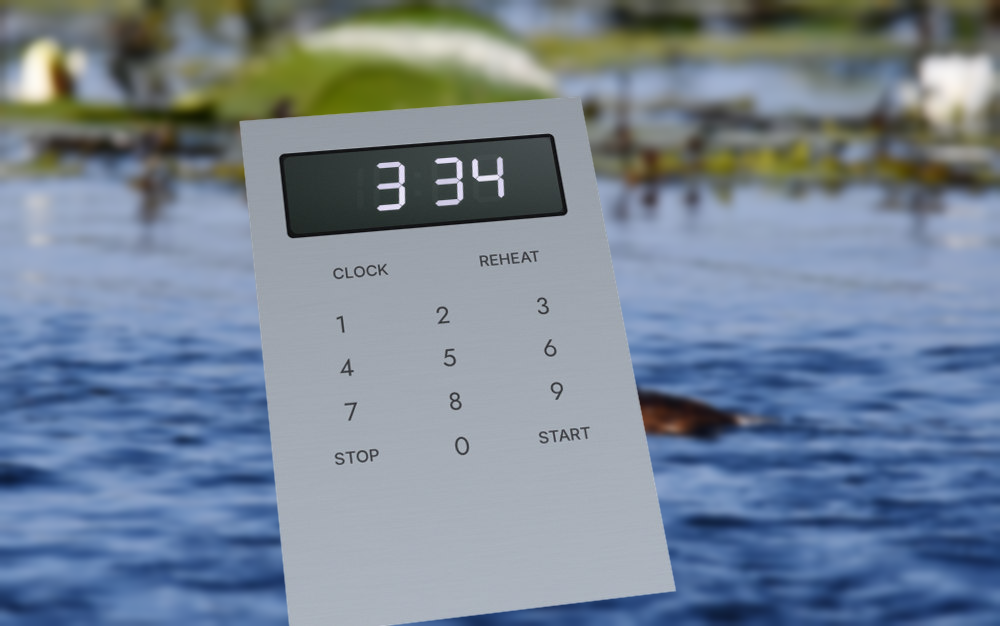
3:34
